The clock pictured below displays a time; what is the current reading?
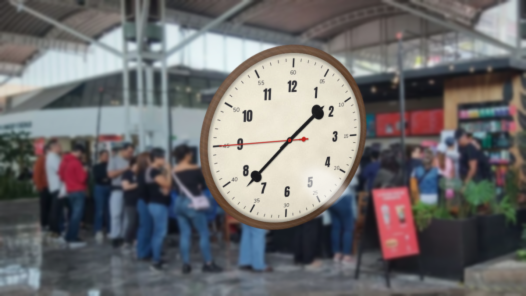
1:37:45
